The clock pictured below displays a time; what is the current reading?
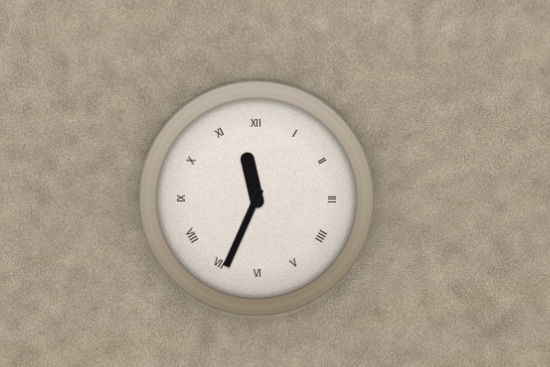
11:34
